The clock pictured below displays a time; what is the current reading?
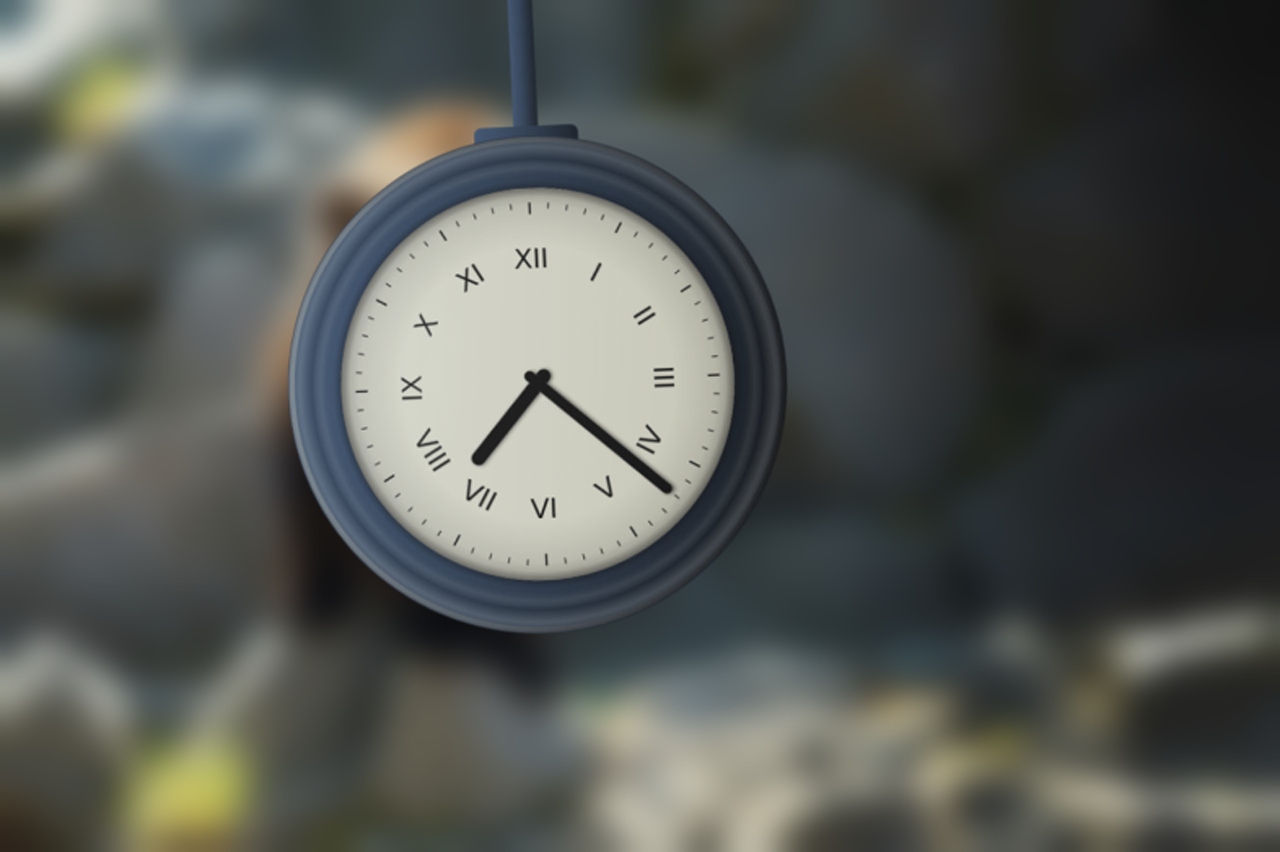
7:22
